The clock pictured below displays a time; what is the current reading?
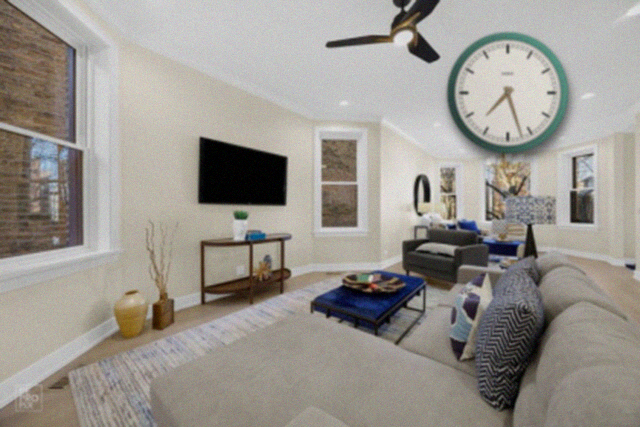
7:27
